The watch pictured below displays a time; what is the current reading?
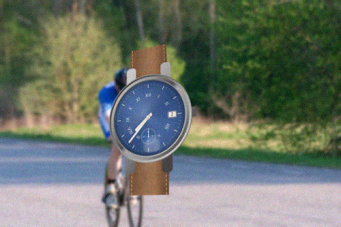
7:37
